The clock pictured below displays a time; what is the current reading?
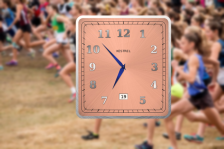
6:53
